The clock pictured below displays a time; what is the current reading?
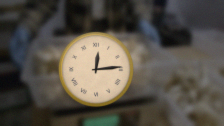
12:14
